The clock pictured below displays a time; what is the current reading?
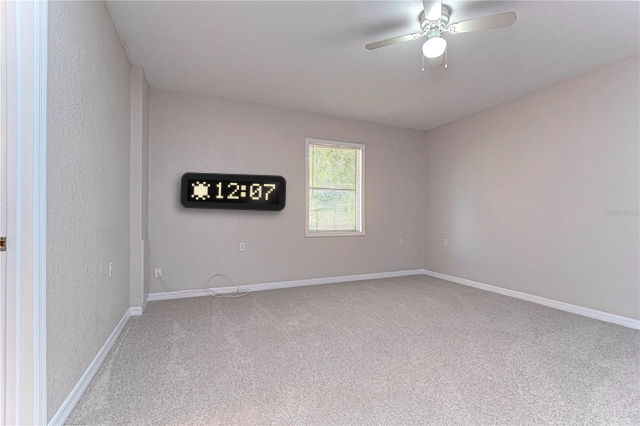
12:07
